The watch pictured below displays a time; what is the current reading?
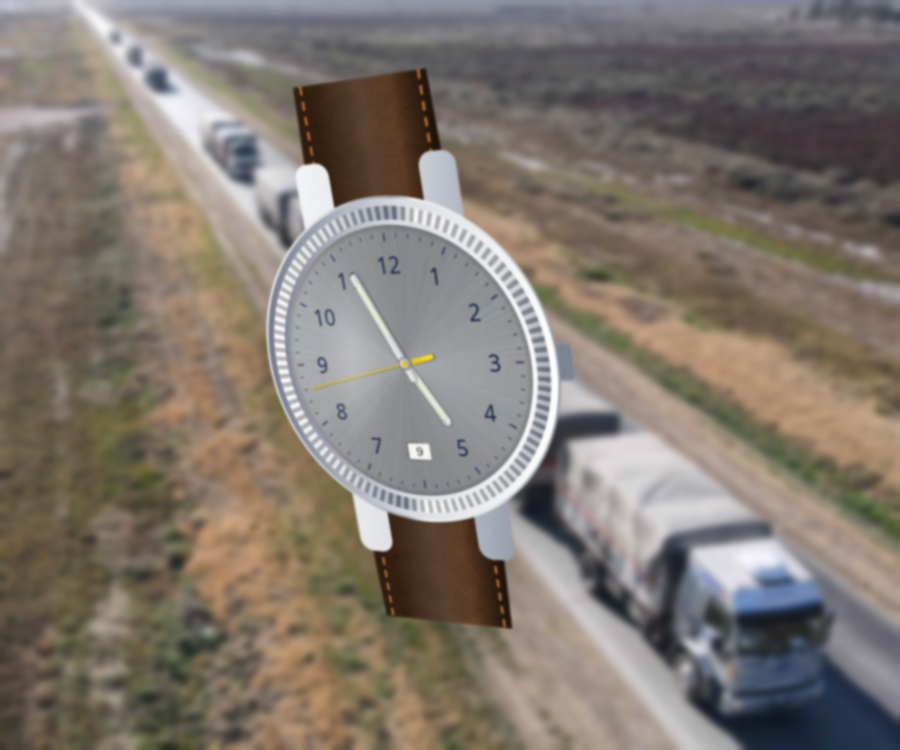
4:55:43
